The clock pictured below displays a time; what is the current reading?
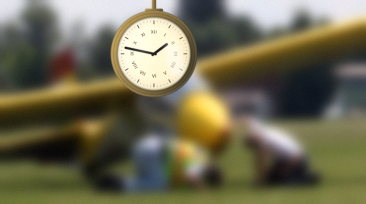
1:47
